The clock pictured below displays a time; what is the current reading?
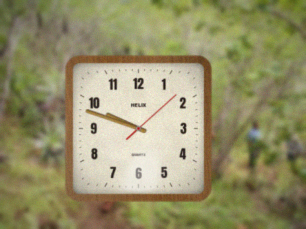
9:48:08
